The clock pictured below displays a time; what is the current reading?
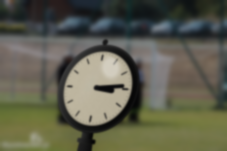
3:14
